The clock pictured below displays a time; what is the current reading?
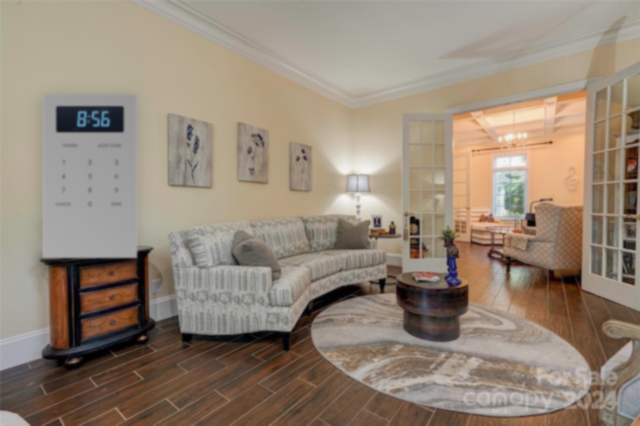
8:56
